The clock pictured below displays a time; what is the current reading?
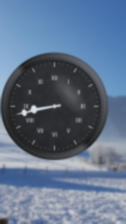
8:43
